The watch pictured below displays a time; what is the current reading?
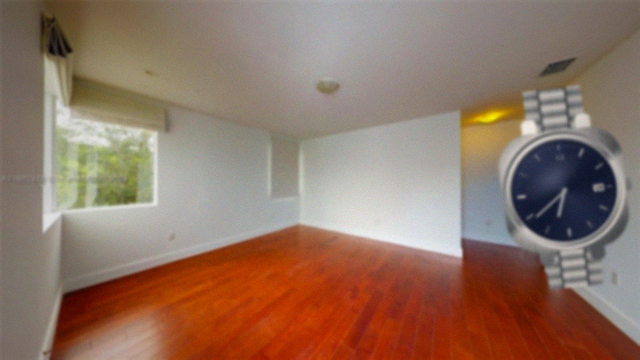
6:39
